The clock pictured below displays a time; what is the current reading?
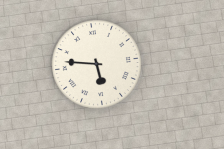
5:47
